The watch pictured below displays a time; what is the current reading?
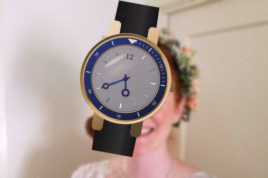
5:40
